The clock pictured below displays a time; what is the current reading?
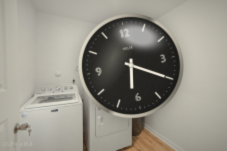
6:20
